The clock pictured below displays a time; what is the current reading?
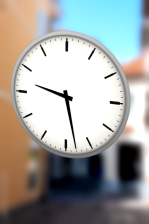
9:28
